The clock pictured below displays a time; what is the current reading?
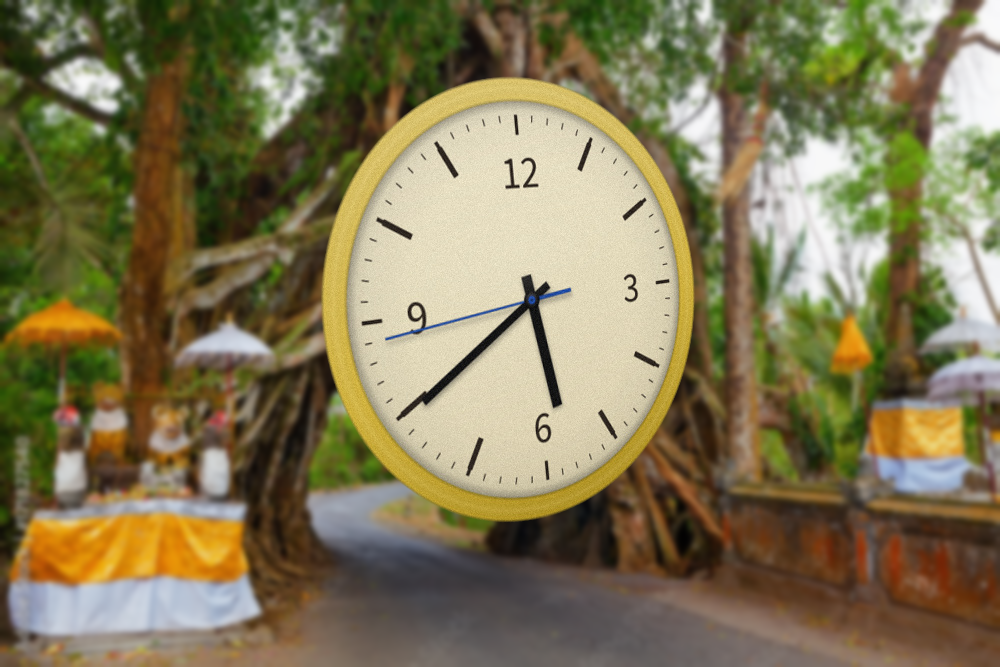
5:39:44
